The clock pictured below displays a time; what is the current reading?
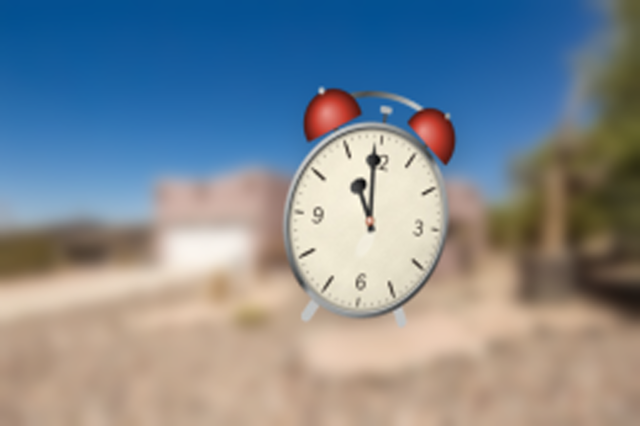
10:59
